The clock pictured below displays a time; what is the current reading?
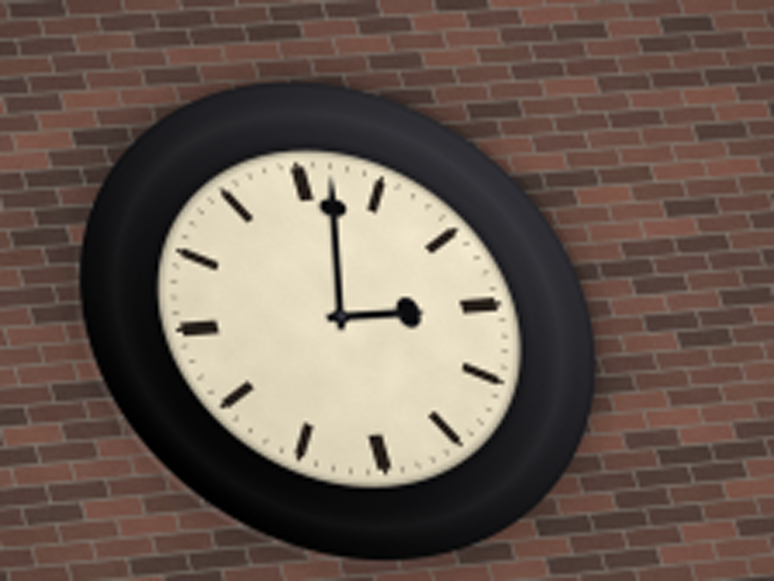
3:02
